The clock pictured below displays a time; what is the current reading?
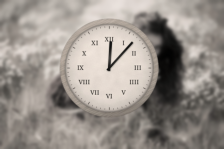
12:07
